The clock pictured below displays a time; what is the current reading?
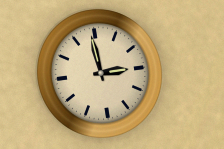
2:59
